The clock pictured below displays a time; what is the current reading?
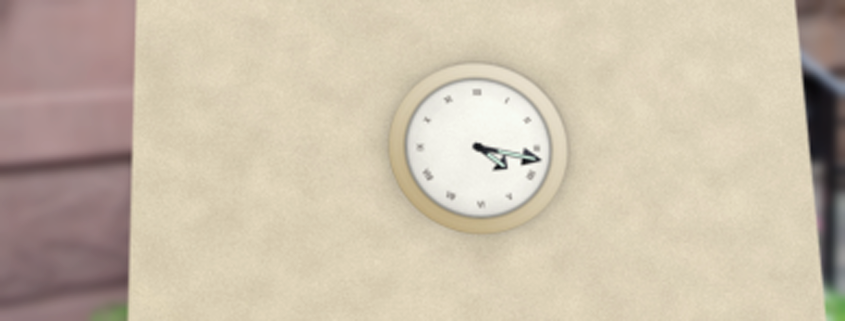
4:17
